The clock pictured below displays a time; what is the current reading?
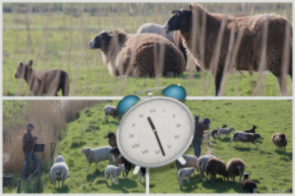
11:28
